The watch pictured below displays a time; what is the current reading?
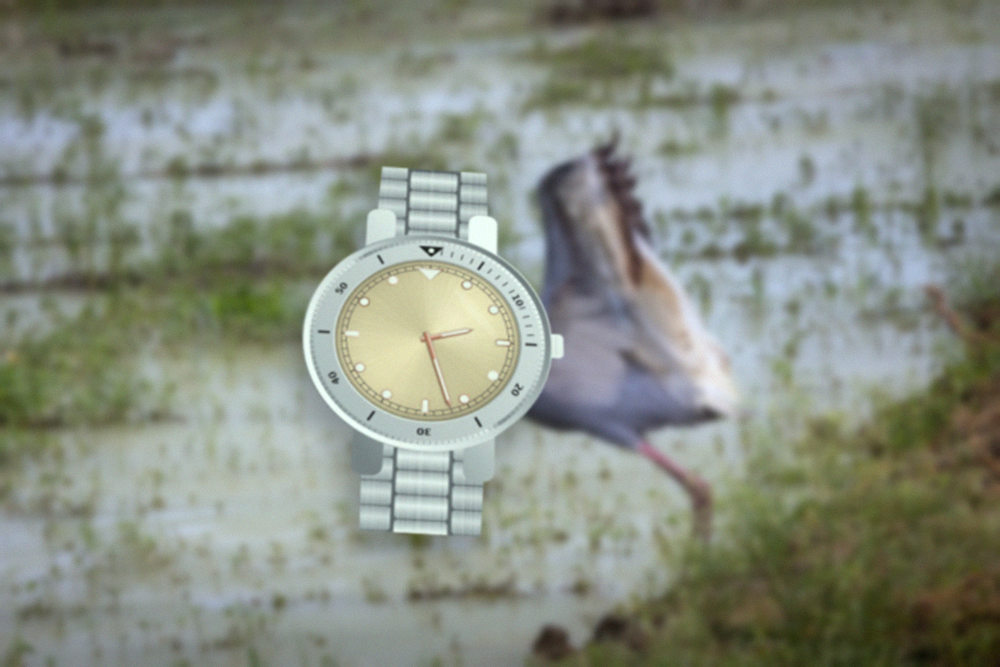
2:27
